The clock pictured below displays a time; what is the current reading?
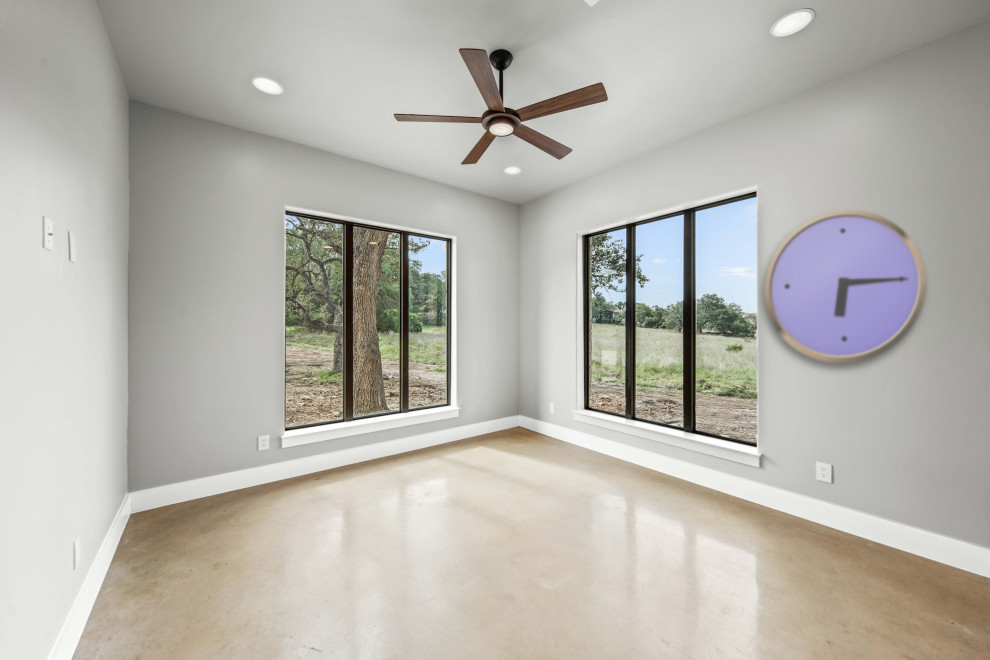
6:15
